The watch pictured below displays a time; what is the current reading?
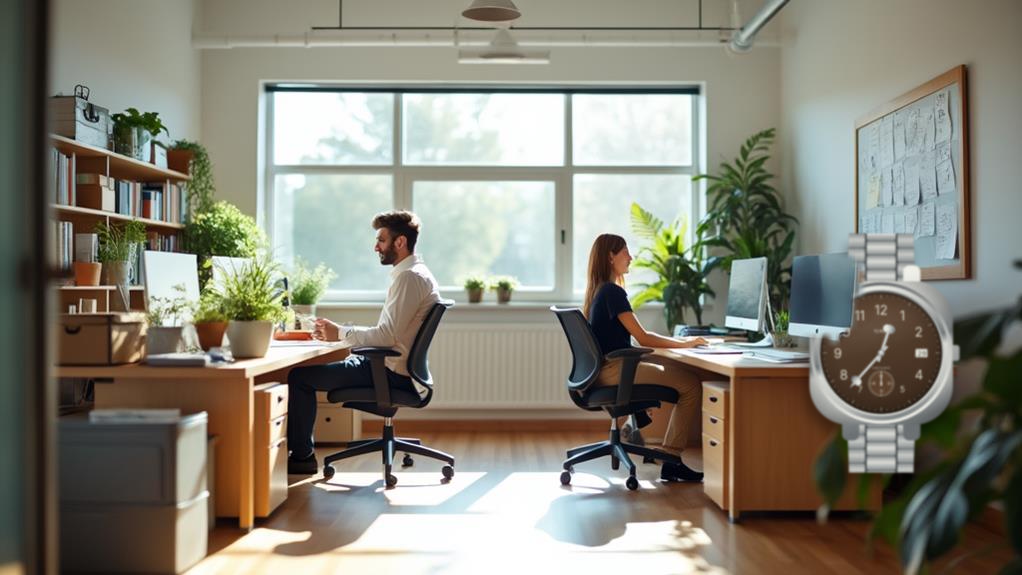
12:37
